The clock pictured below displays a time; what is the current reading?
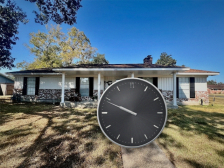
9:49
